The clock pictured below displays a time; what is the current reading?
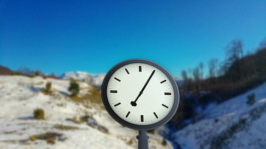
7:05
